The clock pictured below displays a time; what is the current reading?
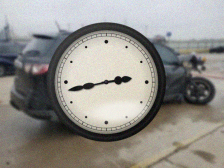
2:43
